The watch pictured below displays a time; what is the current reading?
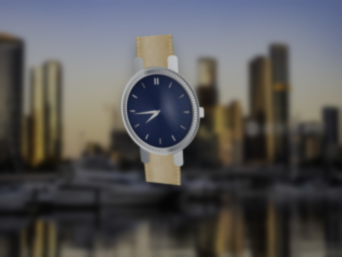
7:44
